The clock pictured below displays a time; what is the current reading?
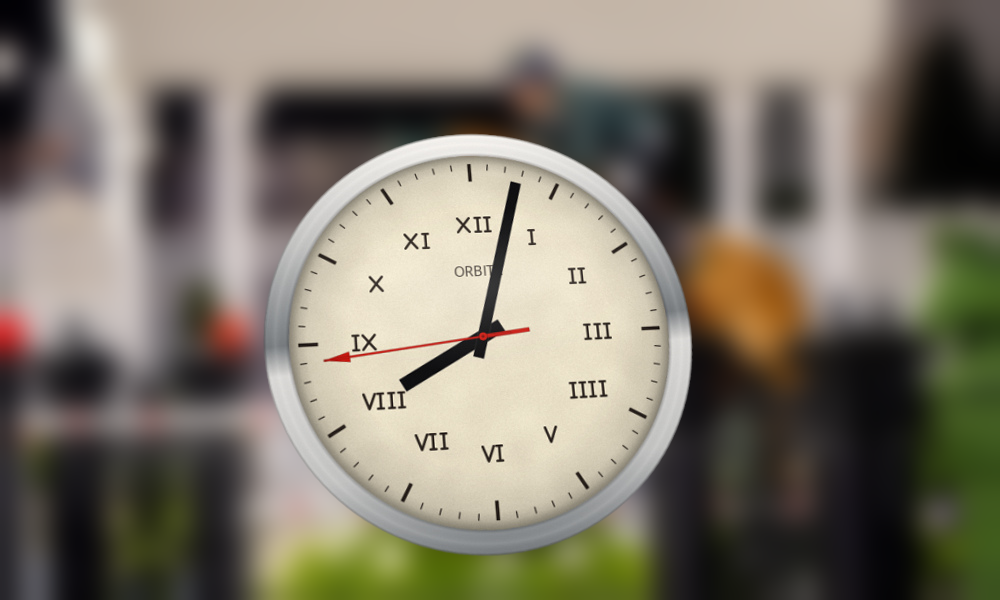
8:02:44
